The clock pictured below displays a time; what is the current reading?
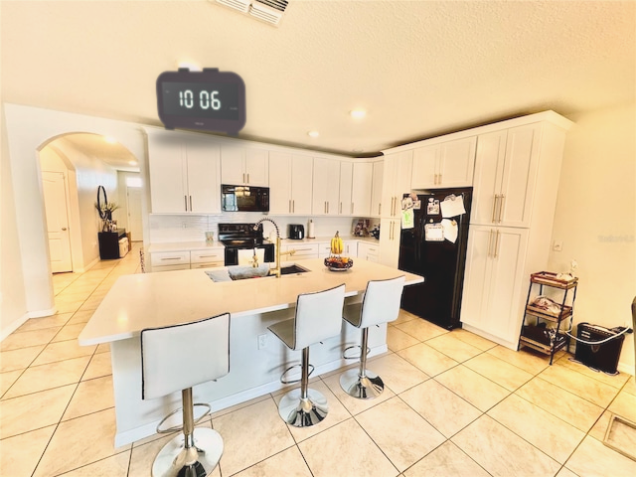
10:06
